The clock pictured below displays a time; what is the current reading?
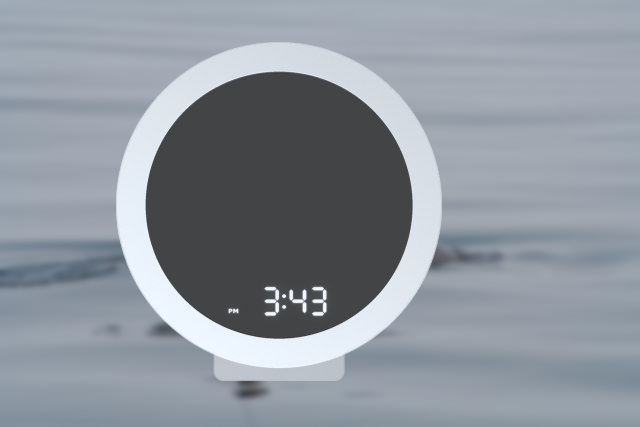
3:43
